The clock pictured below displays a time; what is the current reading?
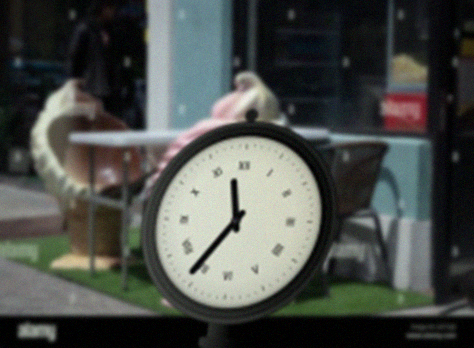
11:36
